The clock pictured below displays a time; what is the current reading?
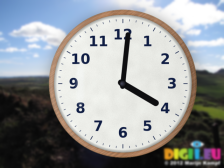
4:01
